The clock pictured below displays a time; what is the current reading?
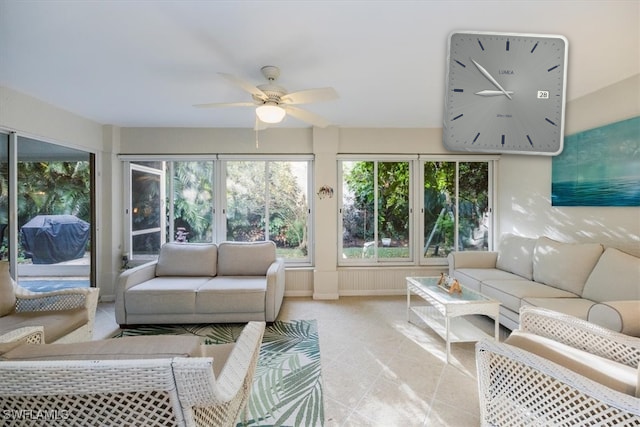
8:52
